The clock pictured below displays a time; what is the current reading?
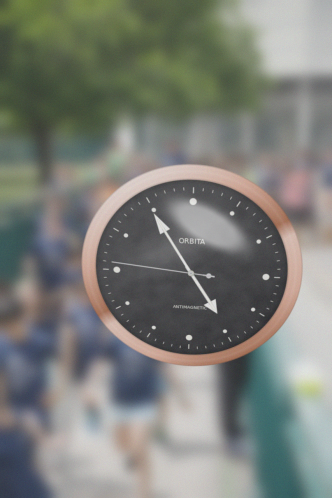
4:54:46
